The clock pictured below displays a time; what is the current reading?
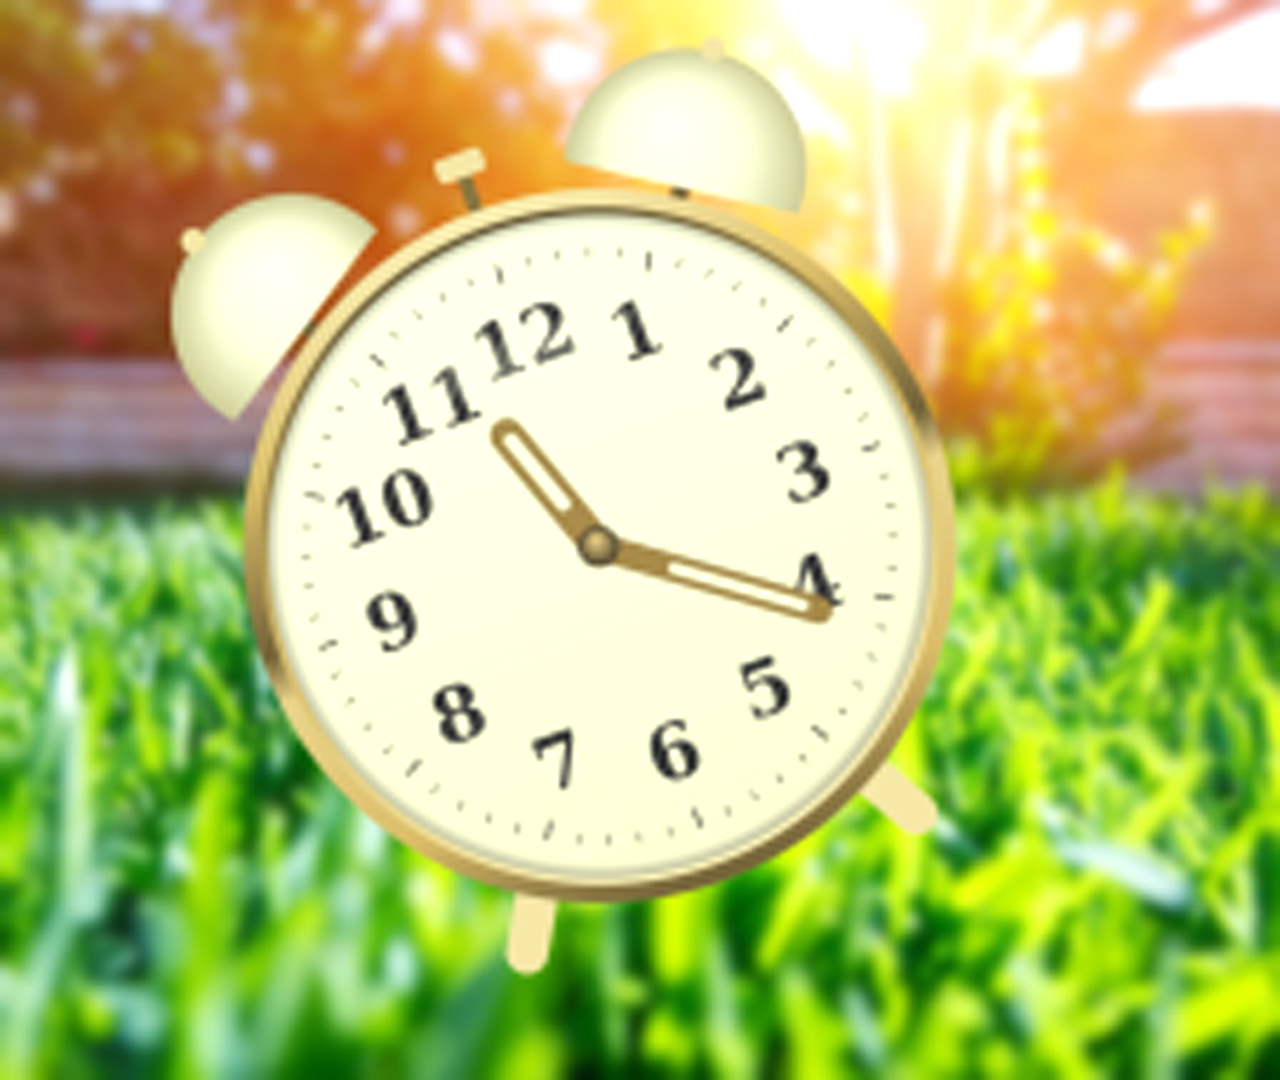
11:21
